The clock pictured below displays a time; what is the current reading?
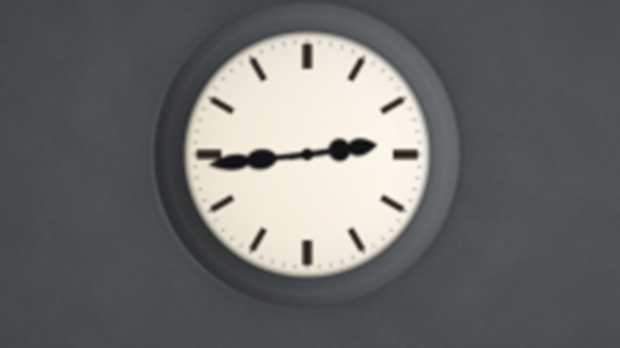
2:44
